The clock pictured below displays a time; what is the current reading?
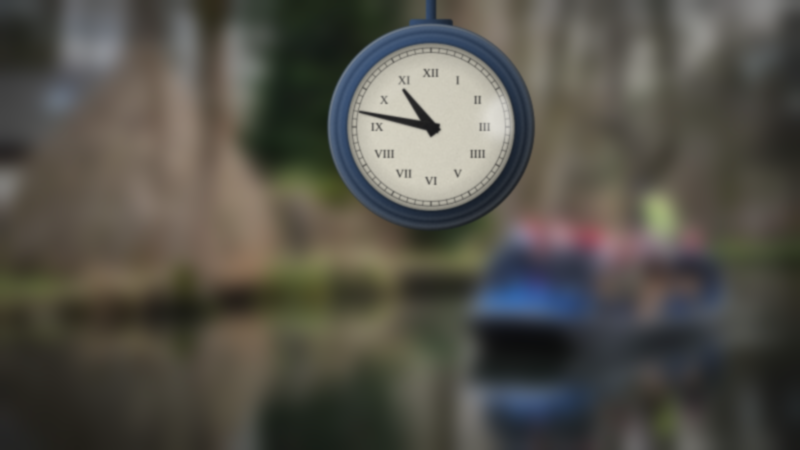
10:47
